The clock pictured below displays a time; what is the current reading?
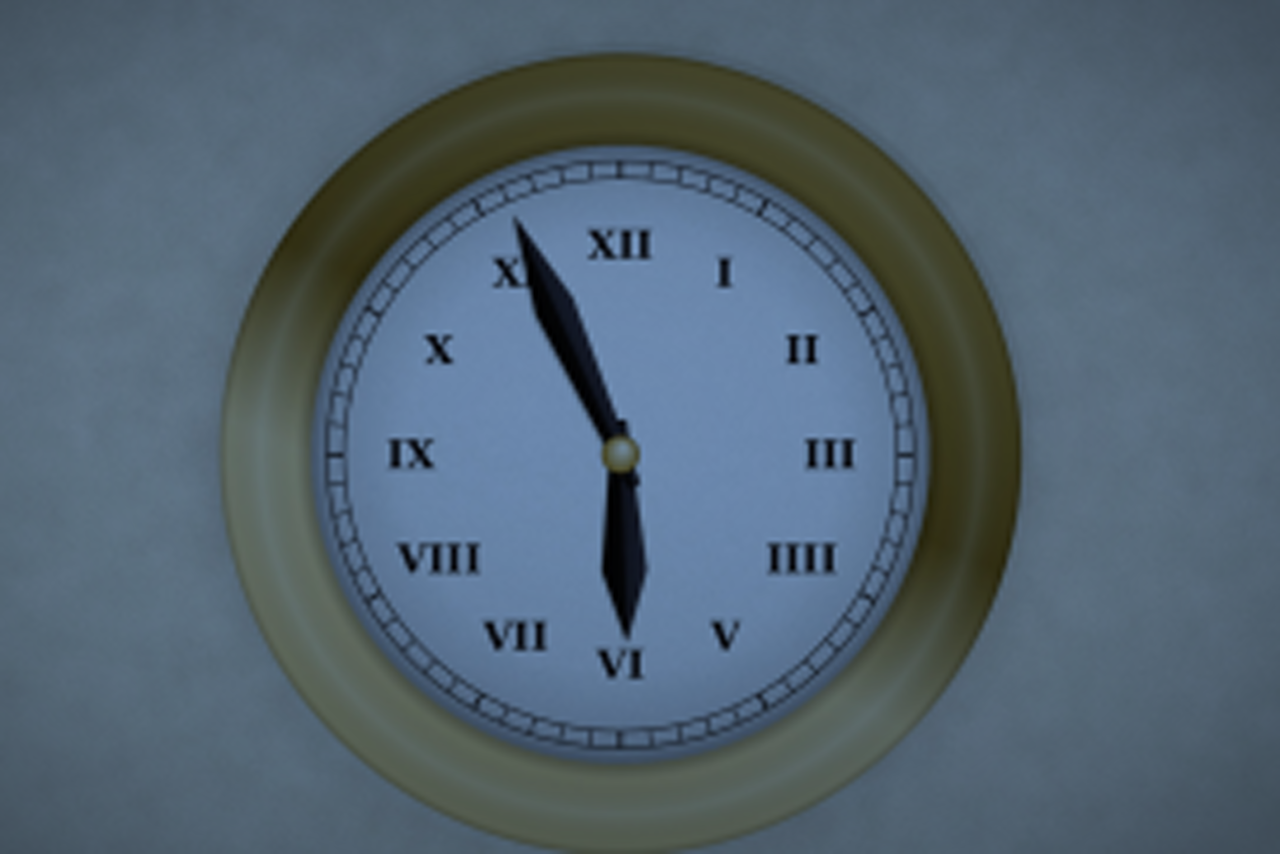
5:56
